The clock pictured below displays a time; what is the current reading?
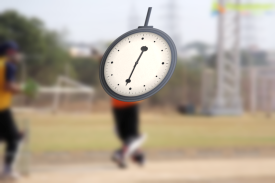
12:32
